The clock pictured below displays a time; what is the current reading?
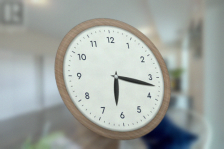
6:17
